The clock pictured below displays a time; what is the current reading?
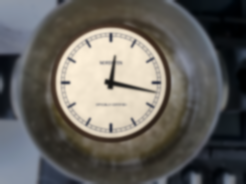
12:17
